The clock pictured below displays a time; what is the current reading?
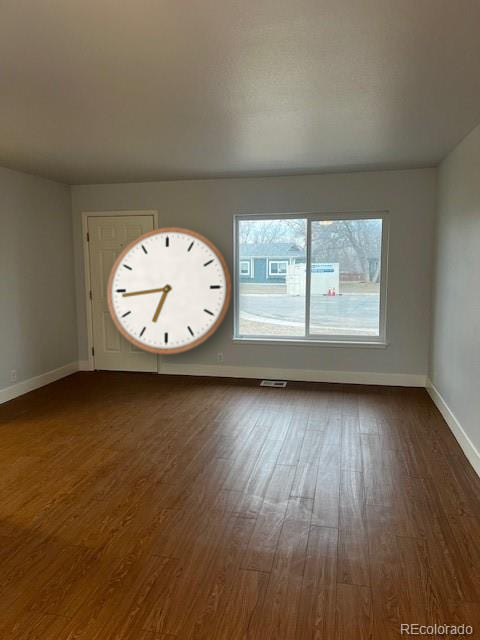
6:44
